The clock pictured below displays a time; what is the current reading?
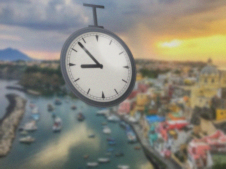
8:53
